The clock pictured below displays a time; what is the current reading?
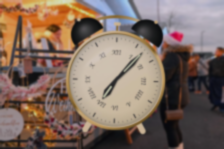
7:07
